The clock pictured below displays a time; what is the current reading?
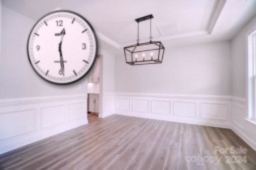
12:29
